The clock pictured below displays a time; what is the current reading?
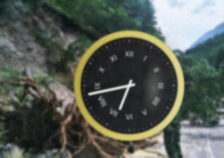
6:43
